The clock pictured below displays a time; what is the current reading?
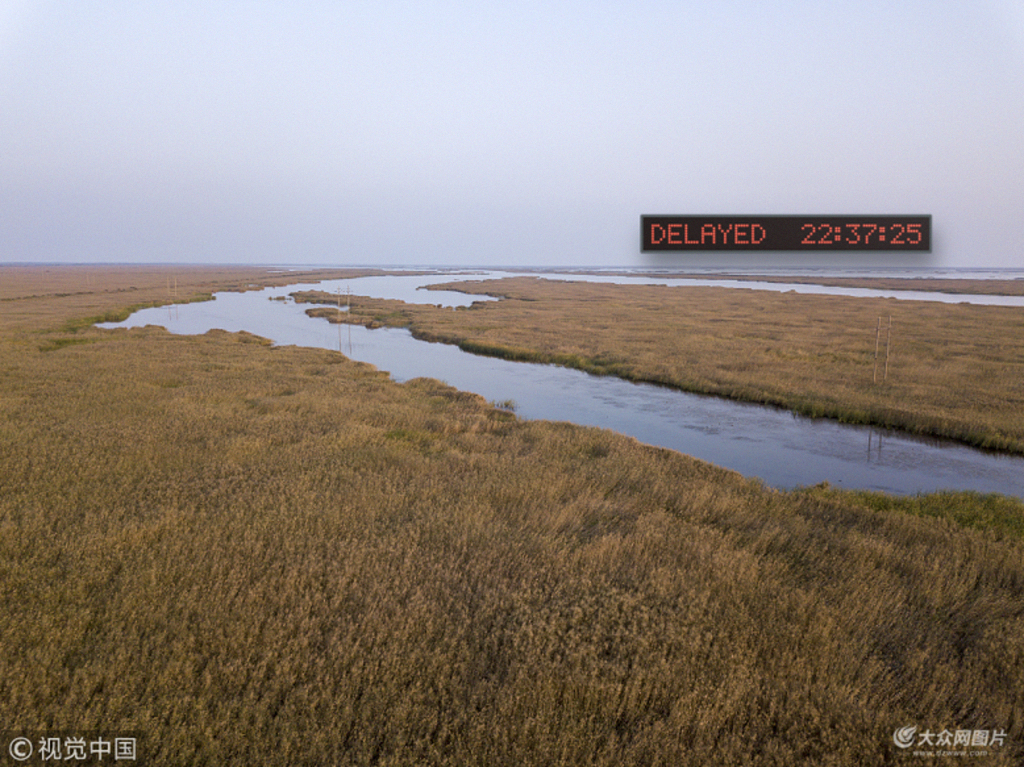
22:37:25
